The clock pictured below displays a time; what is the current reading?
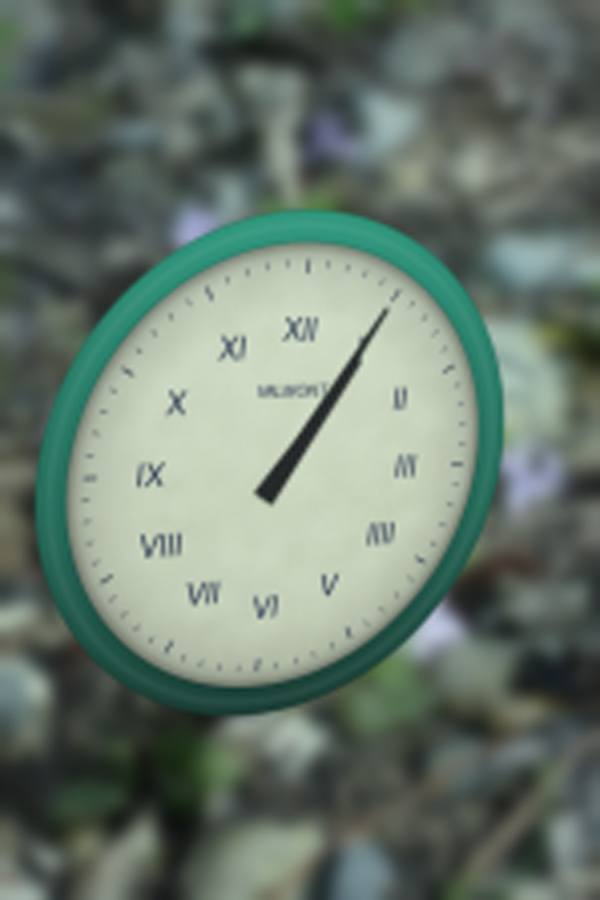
1:05
